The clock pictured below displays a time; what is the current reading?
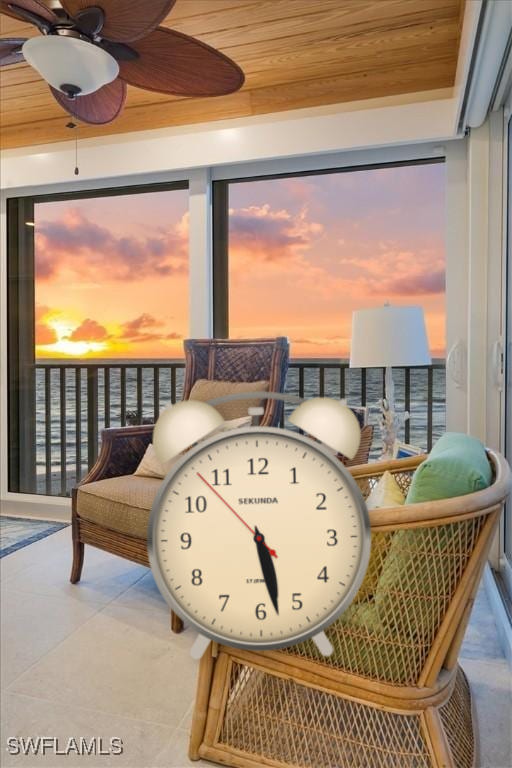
5:27:53
